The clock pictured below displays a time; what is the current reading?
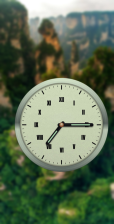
7:15
